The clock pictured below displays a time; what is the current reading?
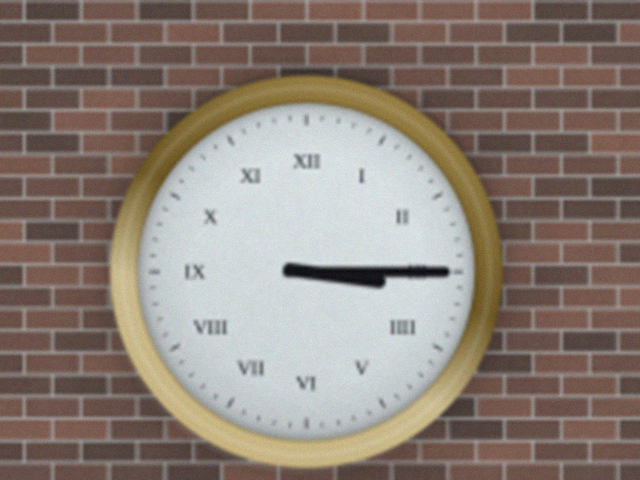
3:15
